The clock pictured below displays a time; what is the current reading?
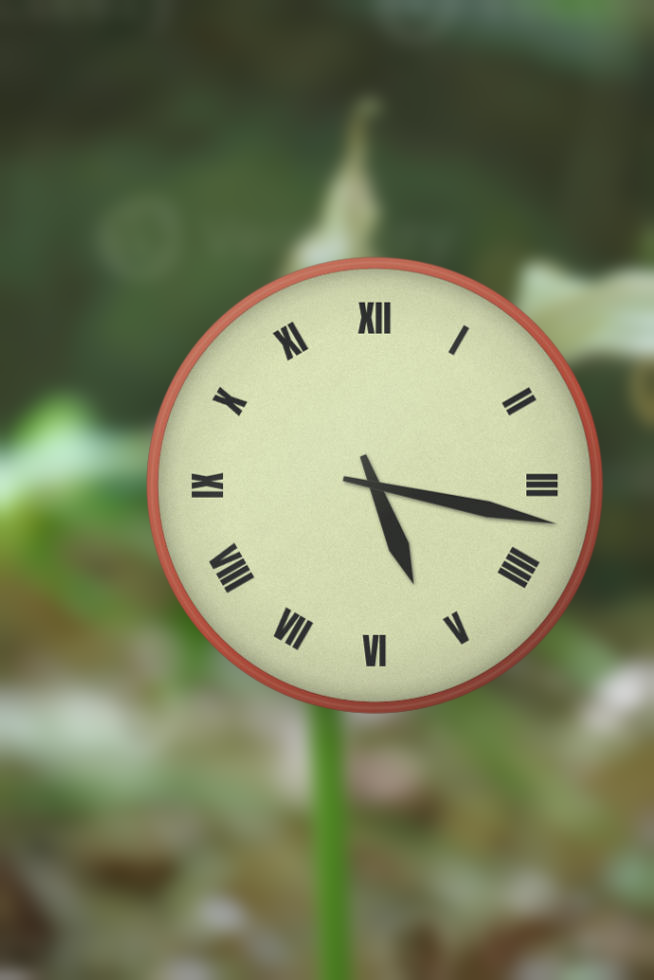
5:17
